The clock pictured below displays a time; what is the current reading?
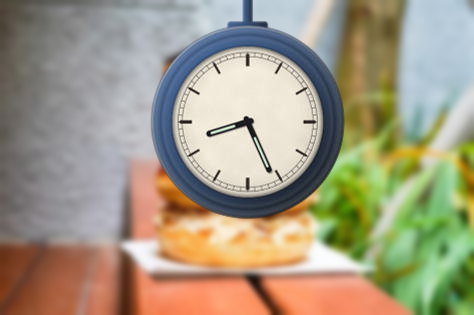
8:26
